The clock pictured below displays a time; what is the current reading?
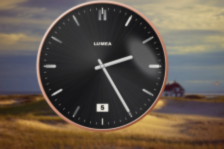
2:25
